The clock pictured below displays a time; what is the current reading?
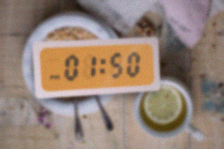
1:50
